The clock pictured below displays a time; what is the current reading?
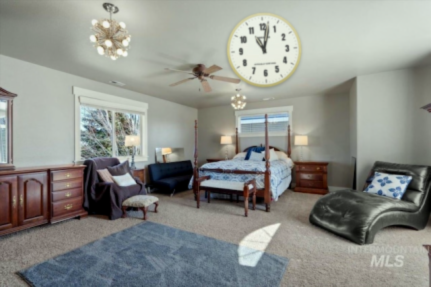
11:02
